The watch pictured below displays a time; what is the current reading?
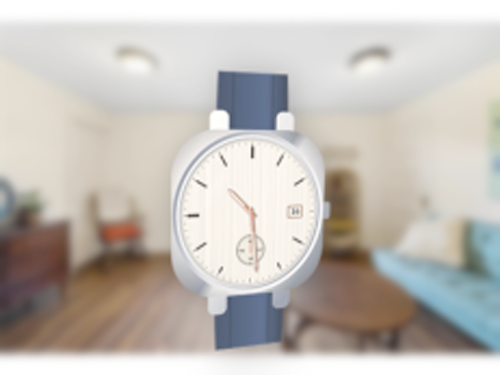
10:29
